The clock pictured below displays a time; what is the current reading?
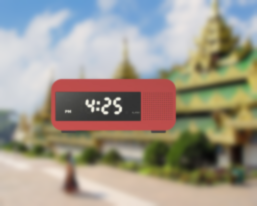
4:25
